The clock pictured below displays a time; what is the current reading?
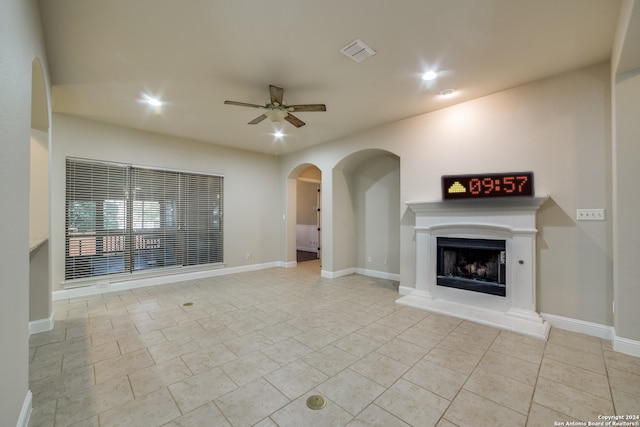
9:57
